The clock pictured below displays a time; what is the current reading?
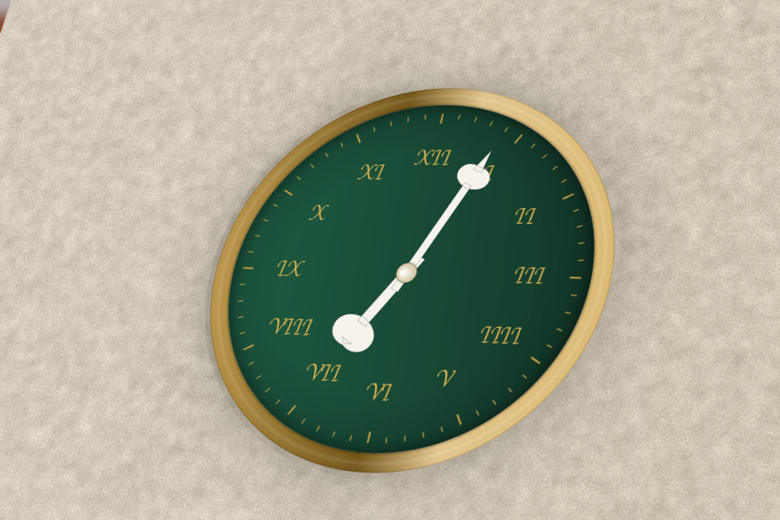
7:04
